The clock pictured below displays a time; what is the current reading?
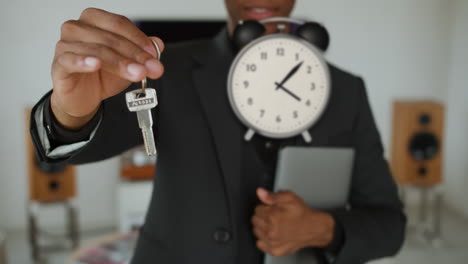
4:07
